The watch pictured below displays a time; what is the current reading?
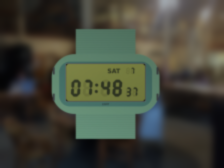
7:48:37
